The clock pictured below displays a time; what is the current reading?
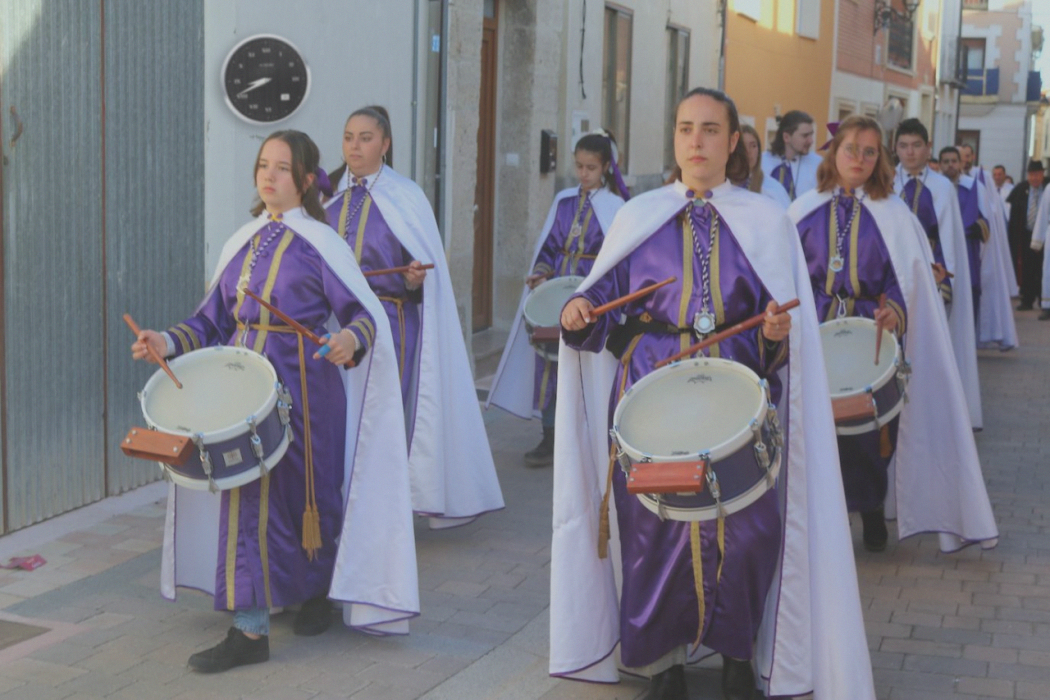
8:41
